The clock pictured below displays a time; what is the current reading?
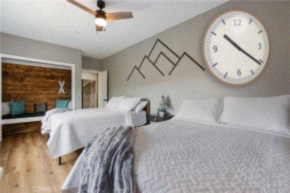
10:21
